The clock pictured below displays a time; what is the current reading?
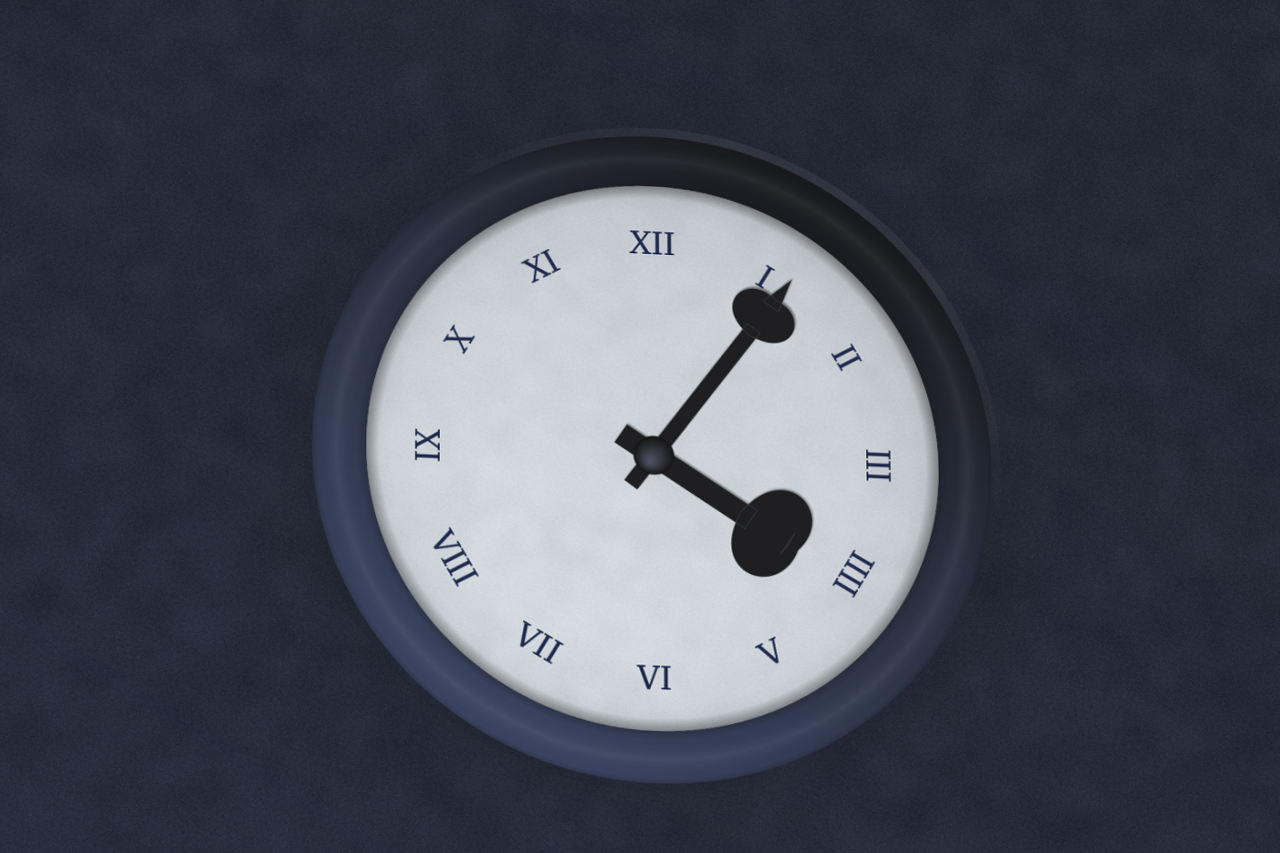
4:06
